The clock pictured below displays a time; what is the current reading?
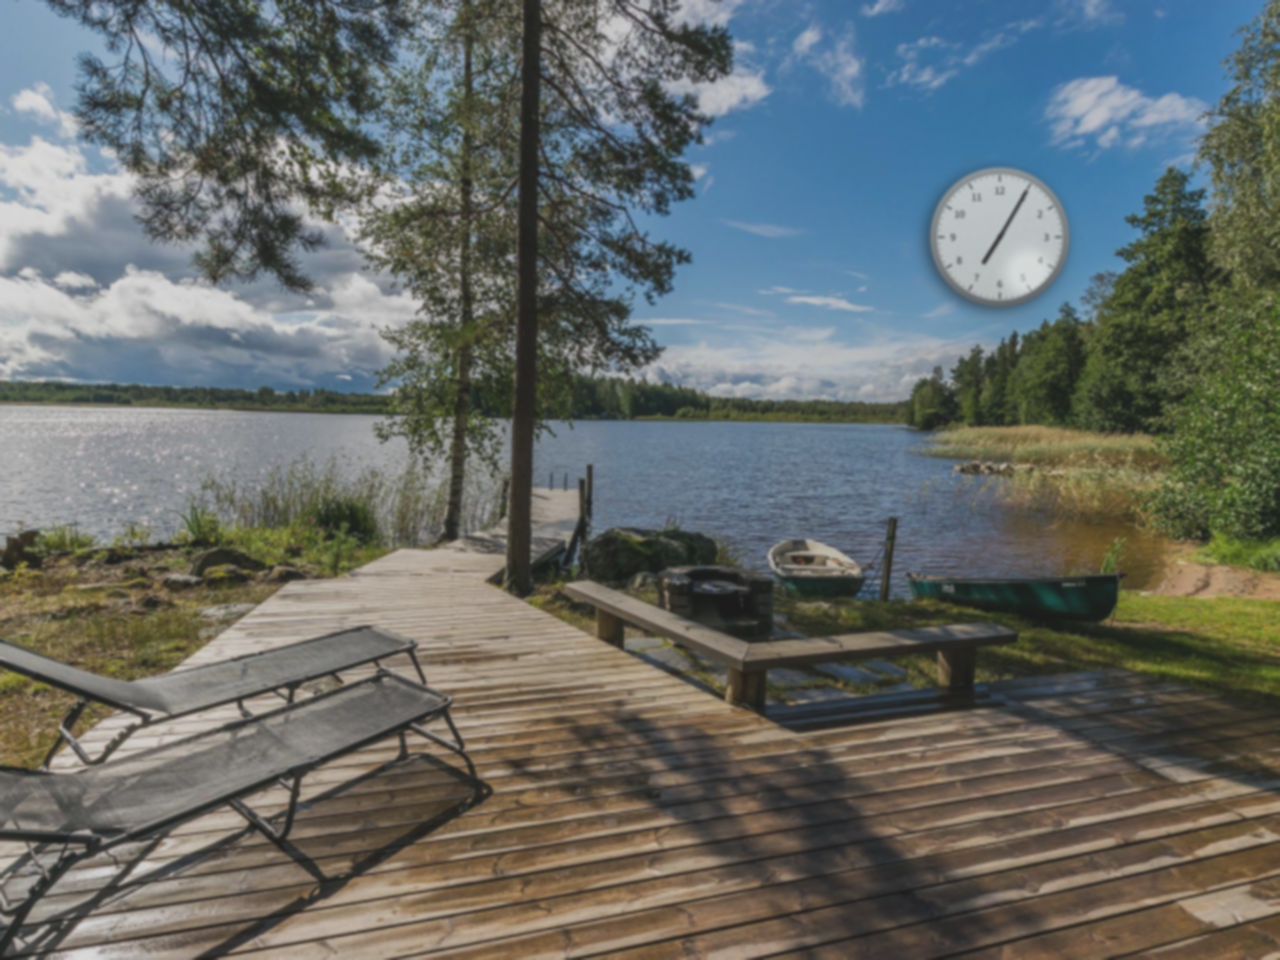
7:05
